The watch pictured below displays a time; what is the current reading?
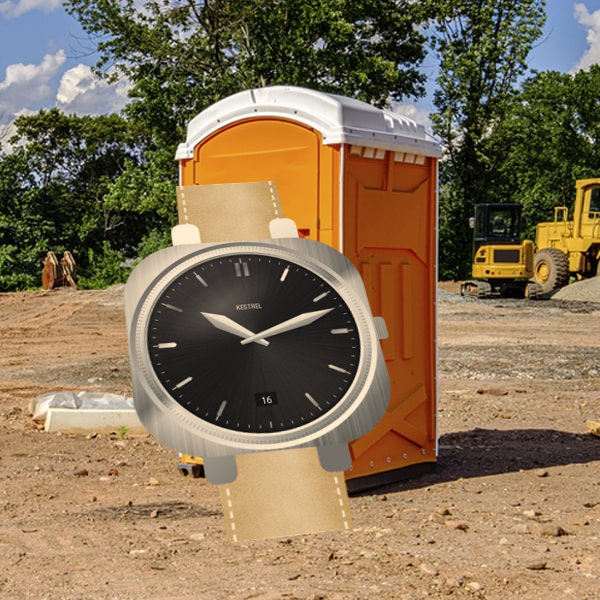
10:12
